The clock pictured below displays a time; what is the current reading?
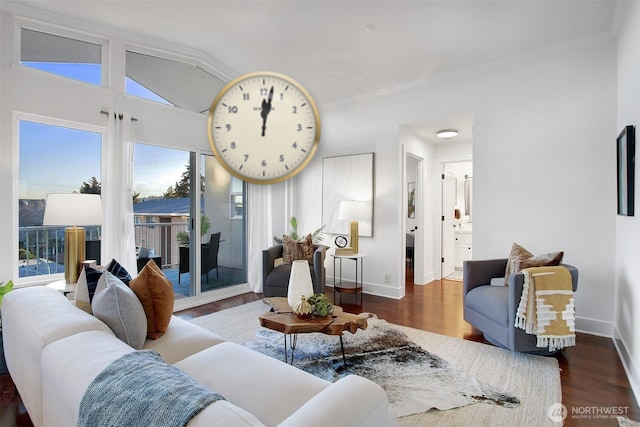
12:02
